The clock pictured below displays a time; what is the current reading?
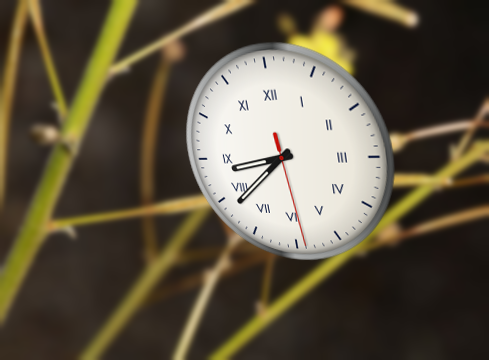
8:38:29
